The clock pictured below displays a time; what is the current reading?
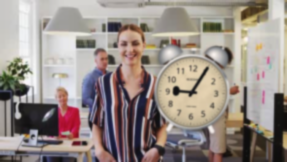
9:05
